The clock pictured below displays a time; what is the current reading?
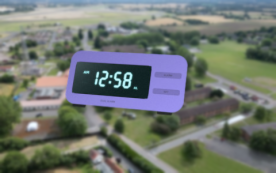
12:58
